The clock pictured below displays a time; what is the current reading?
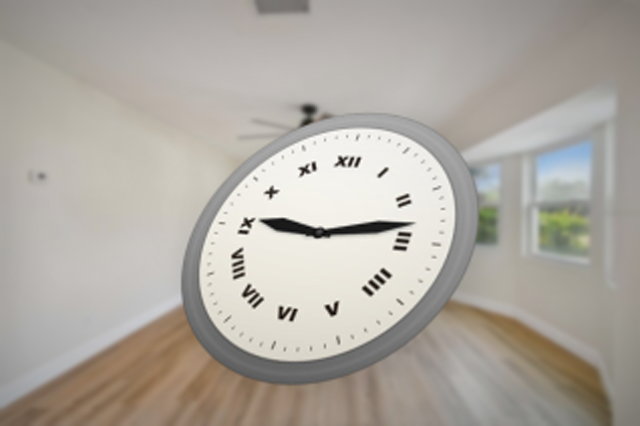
9:13
